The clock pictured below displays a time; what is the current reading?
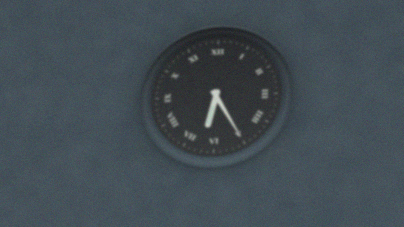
6:25
